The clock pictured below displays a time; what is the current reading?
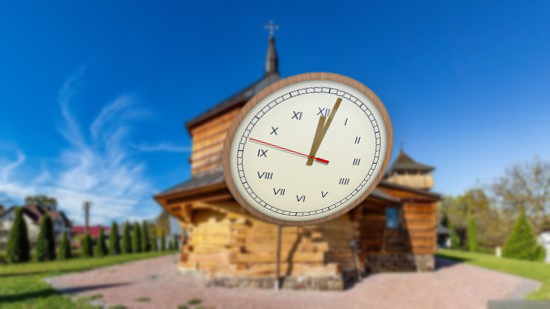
12:01:47
